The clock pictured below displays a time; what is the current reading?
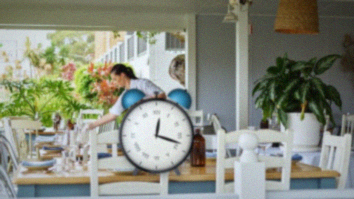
12:18
